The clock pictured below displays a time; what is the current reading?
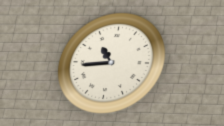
10:44
